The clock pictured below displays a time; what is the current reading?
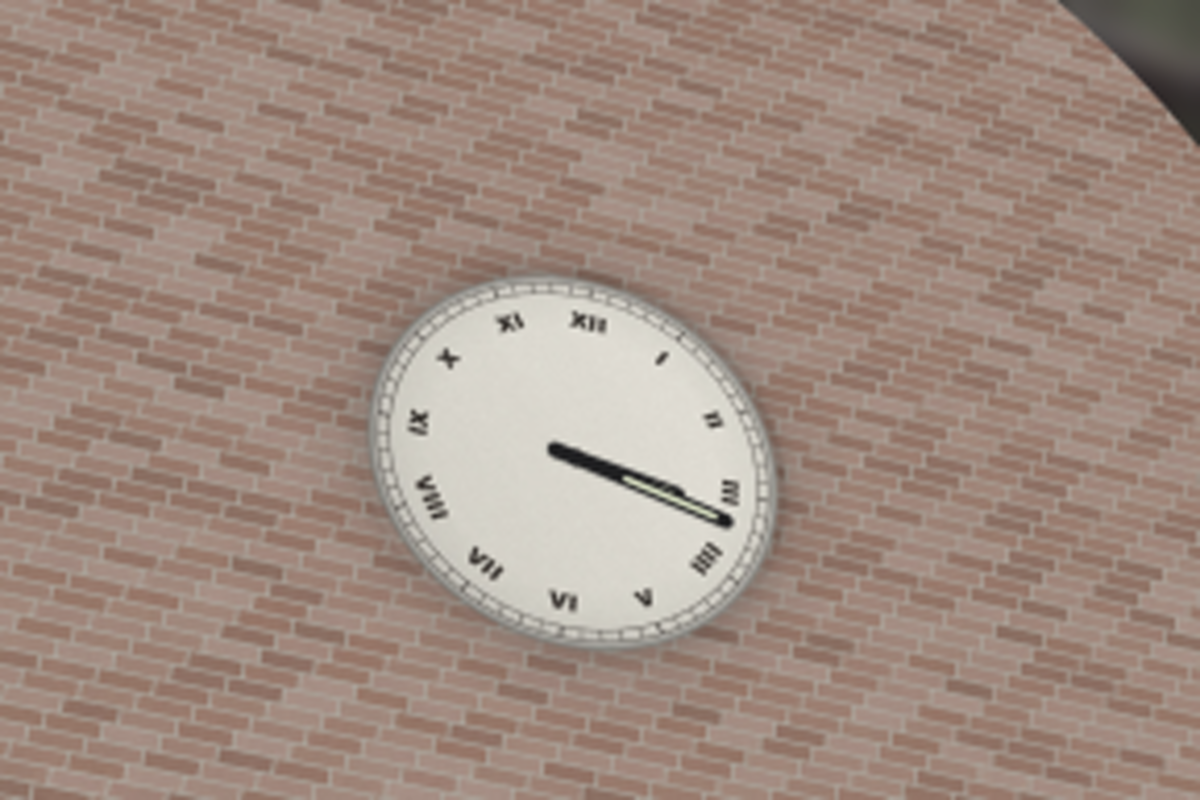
3:17
